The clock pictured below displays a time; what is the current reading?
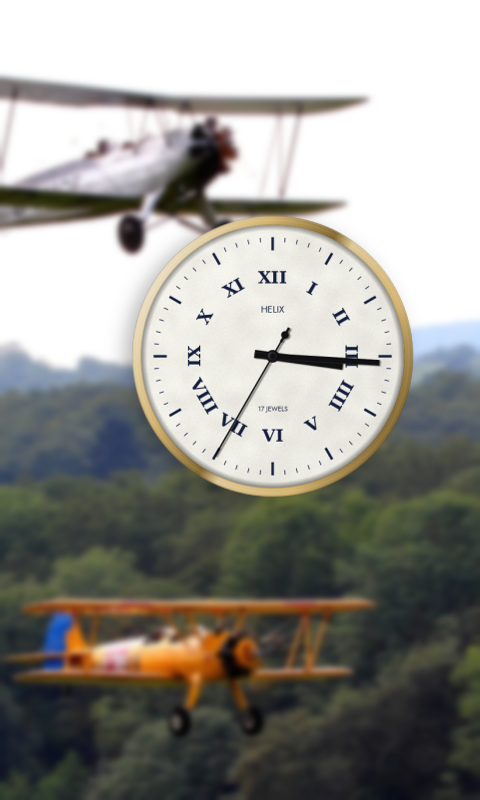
3:15:35
